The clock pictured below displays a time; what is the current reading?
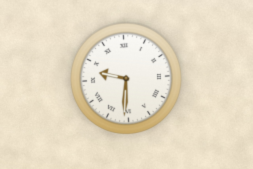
9:31
